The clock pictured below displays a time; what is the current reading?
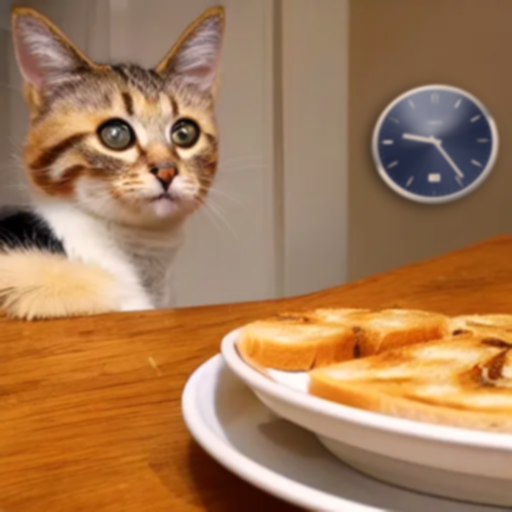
9:24
